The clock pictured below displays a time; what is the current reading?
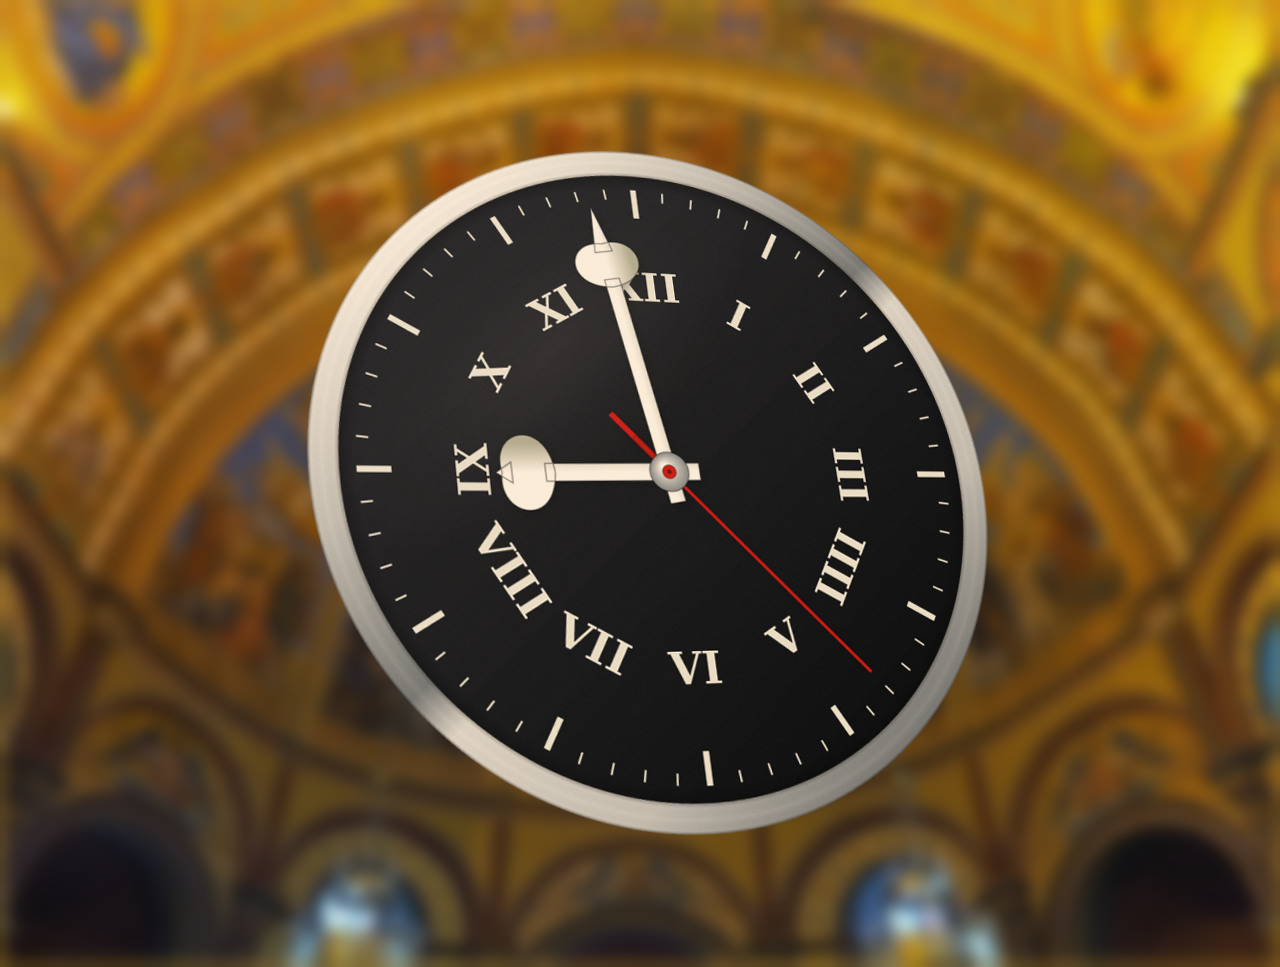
8:58:23
